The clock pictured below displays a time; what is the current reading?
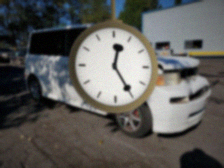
12:25
